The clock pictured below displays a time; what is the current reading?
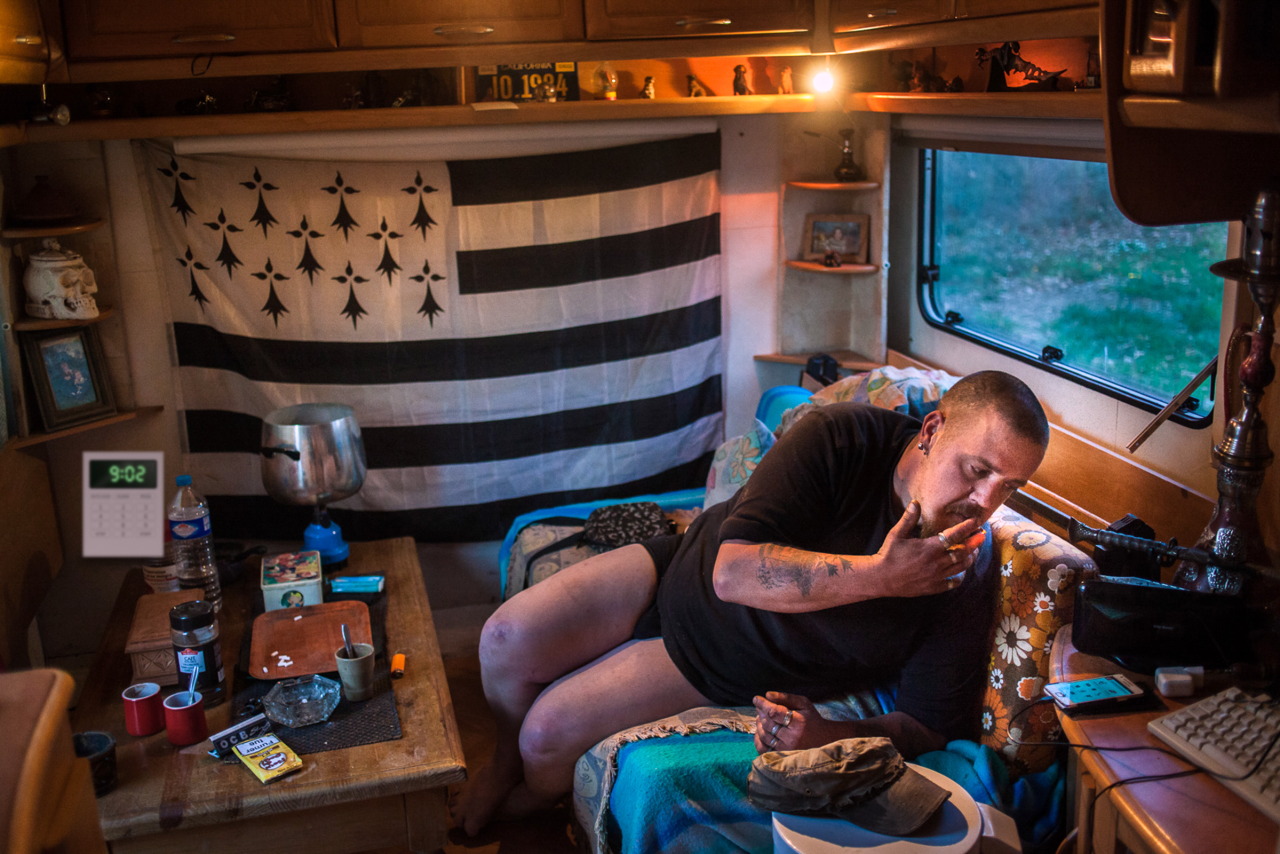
9:02
